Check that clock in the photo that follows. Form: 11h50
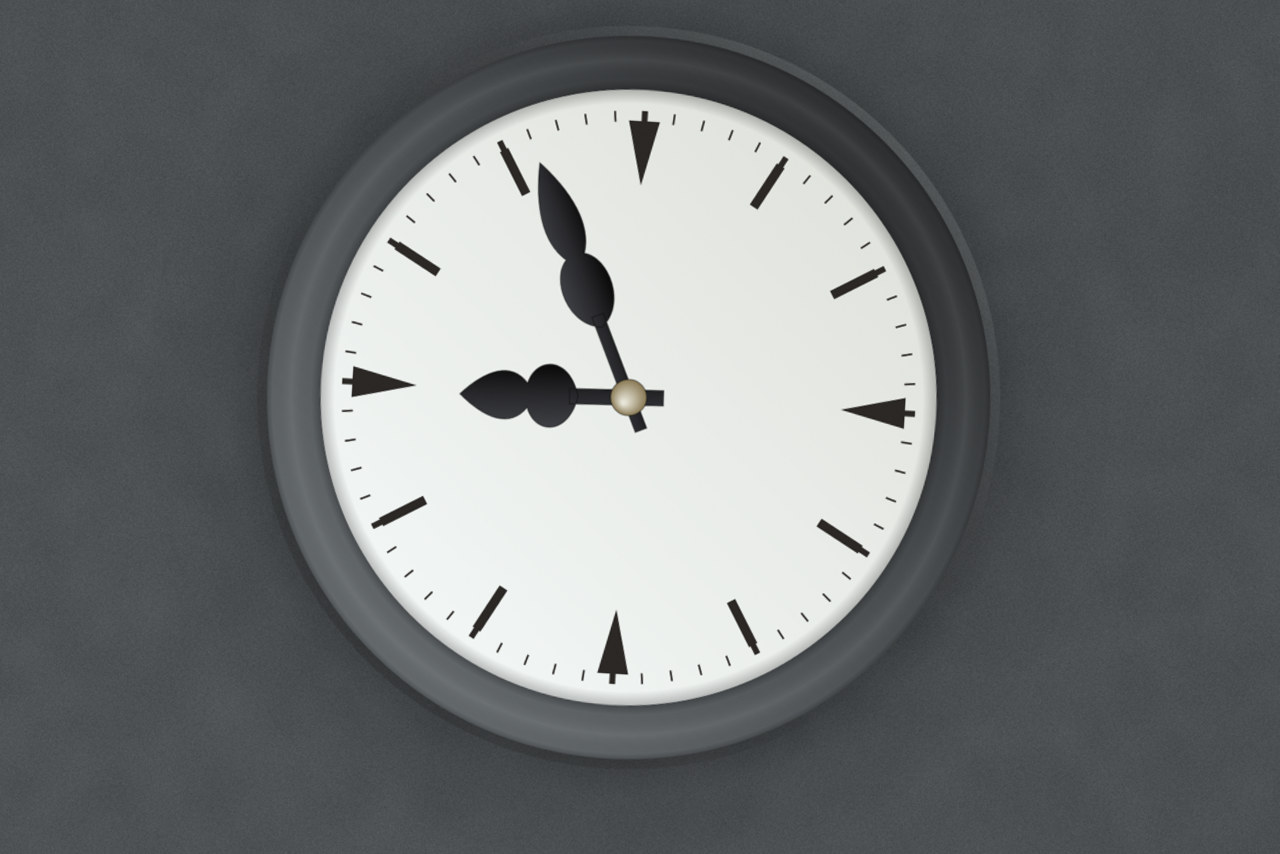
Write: 8h56
